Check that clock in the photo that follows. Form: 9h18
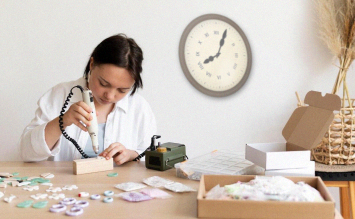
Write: 8h04
